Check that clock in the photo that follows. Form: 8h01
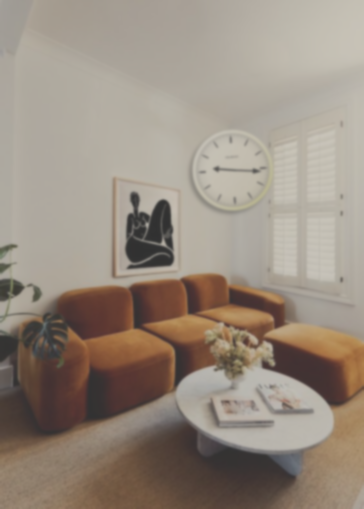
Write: 9h16
